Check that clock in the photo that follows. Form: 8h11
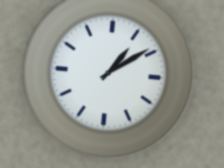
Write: 1h09
